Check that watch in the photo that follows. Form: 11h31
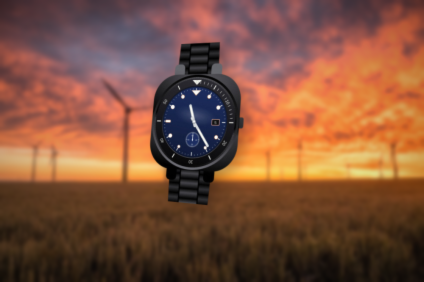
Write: 11h24
